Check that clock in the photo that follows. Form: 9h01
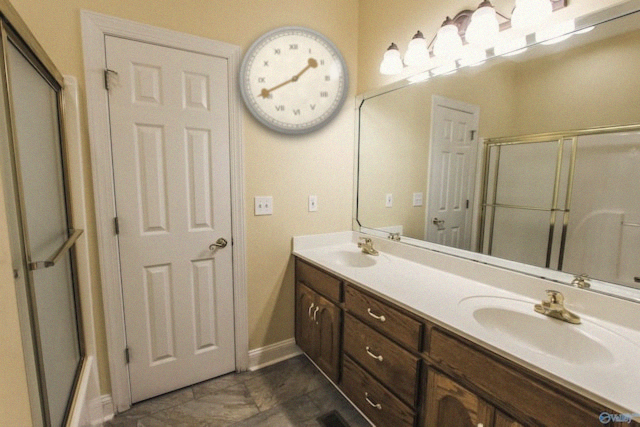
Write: 1h41
